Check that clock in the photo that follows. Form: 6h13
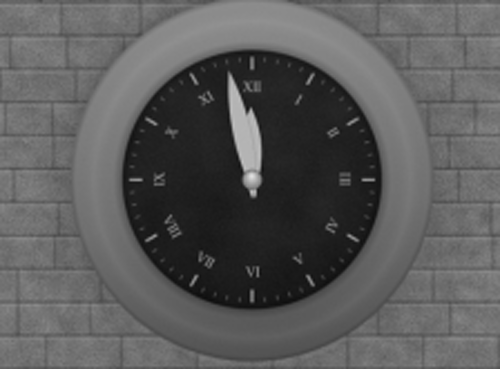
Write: 11h58
